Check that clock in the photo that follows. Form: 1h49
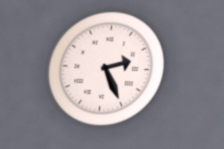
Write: 2h25
